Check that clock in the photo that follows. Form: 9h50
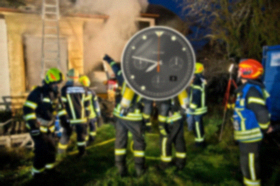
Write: 7h47
